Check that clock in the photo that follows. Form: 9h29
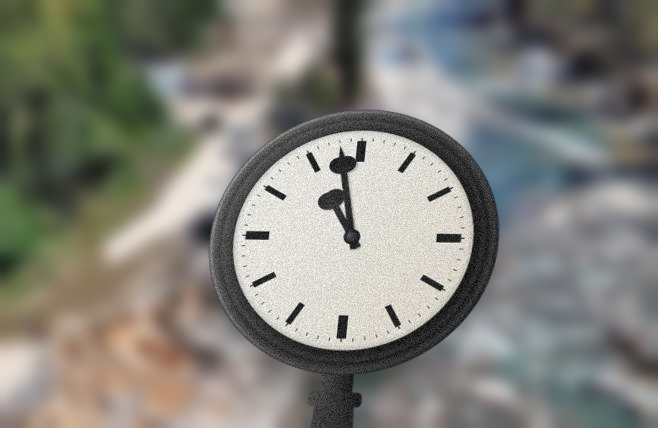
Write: 10h58
